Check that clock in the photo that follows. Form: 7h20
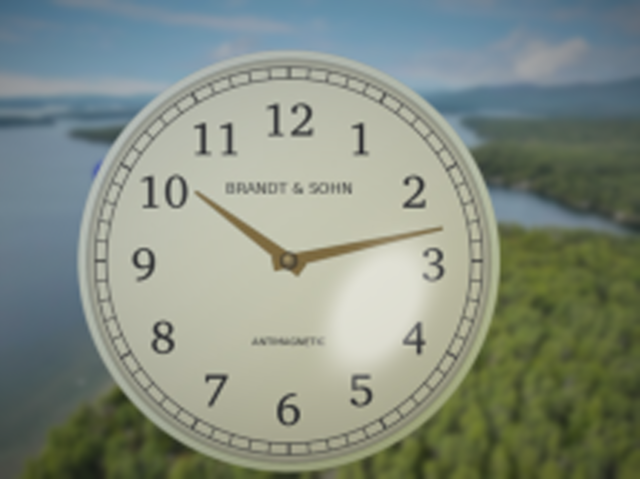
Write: 10h13
